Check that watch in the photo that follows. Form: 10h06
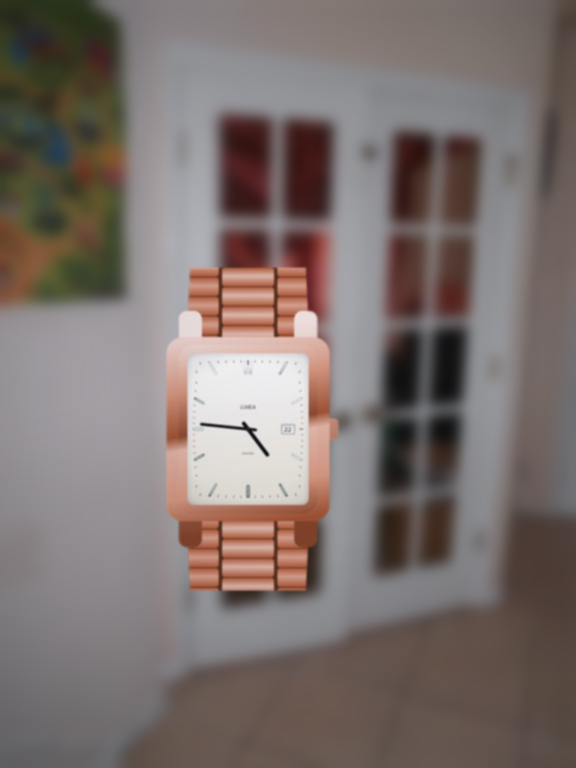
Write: 4h46
